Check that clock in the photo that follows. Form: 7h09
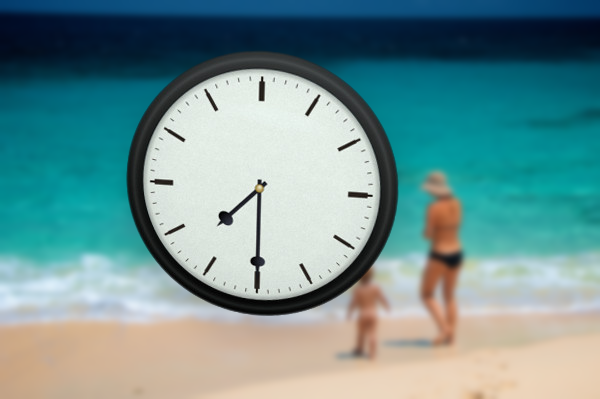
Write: 7h30
